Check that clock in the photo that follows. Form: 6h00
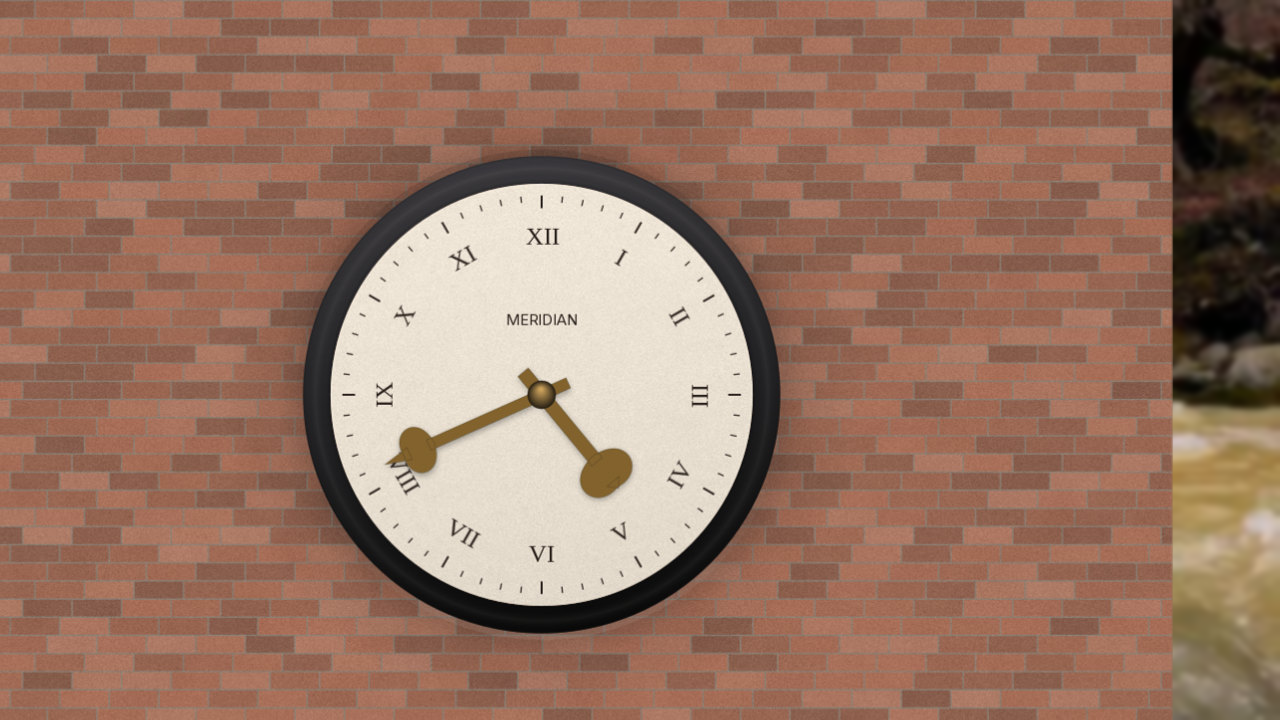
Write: 4h41
